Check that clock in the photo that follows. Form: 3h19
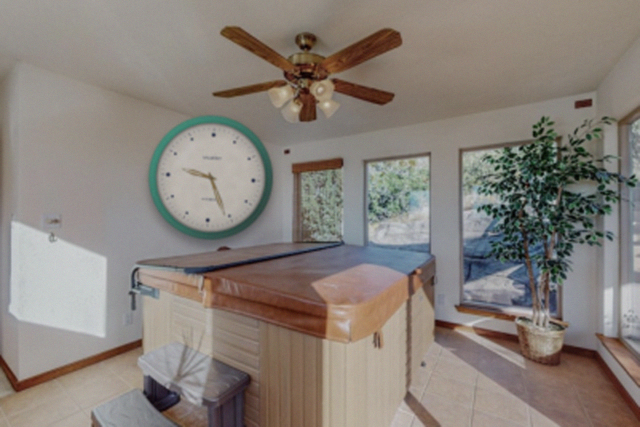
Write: 9h26
